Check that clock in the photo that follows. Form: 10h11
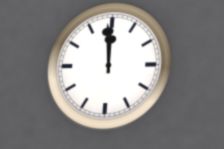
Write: 11h59
